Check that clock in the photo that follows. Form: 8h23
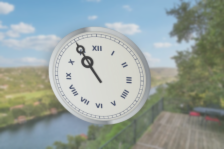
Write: 10h55
